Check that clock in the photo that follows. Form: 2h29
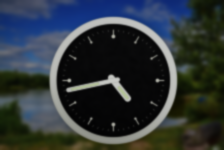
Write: 4h43
